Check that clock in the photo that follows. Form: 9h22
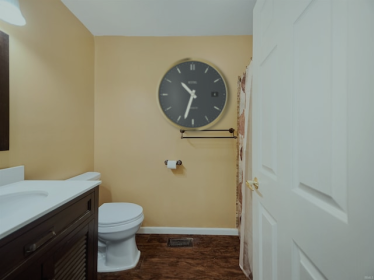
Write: 10h33
